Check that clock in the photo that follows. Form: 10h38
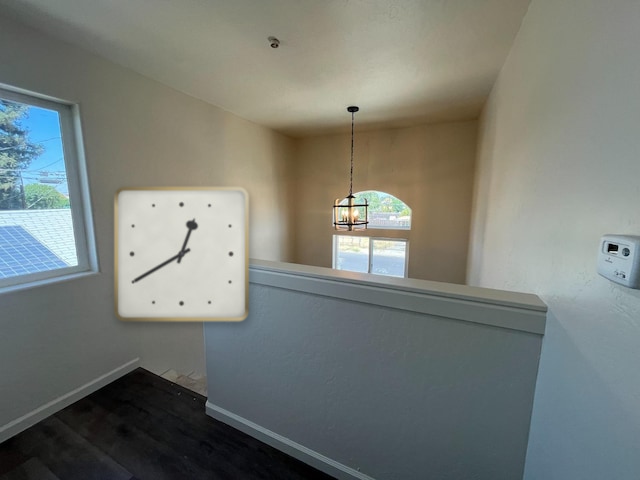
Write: 12h40
